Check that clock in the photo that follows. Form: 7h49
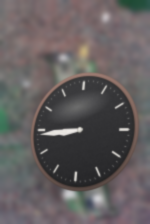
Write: 8h44
